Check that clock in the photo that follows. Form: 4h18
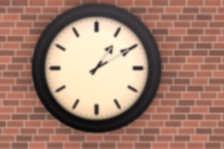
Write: 1h10
